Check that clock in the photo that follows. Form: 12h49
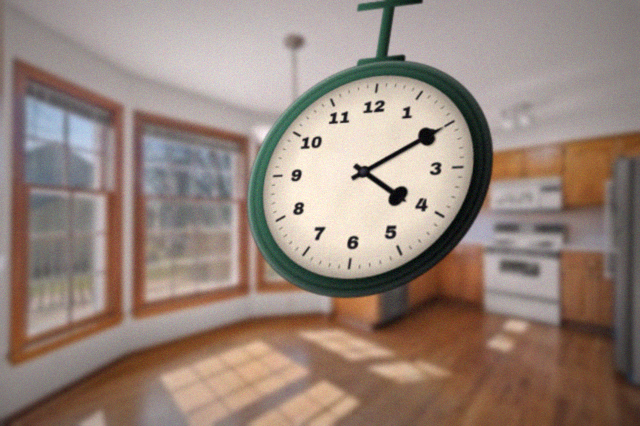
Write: 4h10
